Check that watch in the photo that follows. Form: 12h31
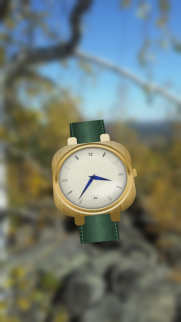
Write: 3h36
